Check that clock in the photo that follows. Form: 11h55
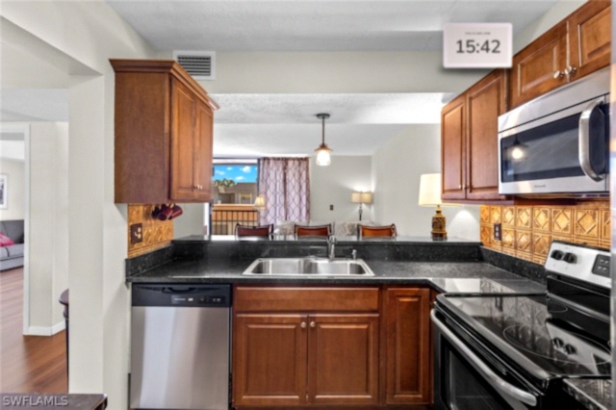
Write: 15h42
